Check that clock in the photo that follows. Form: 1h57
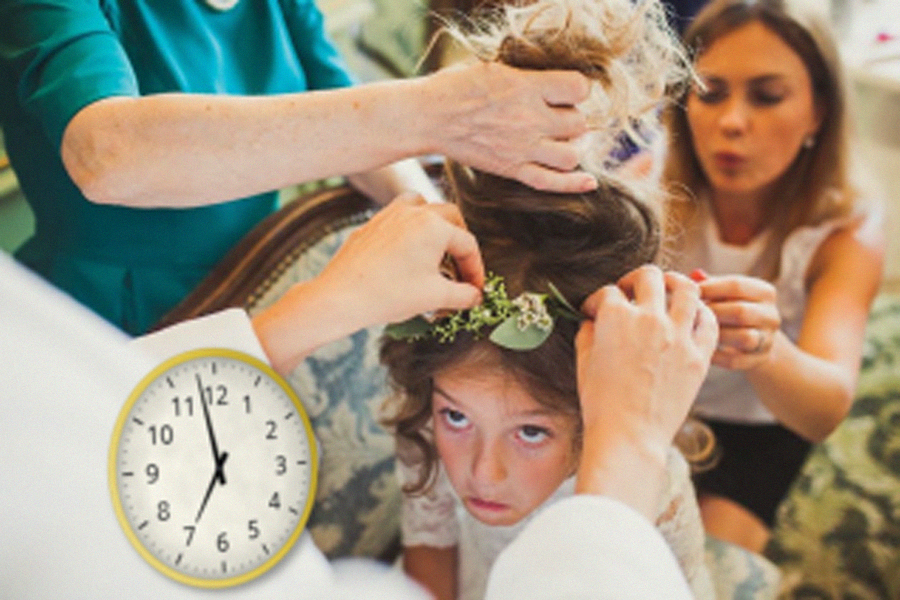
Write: 6h58
